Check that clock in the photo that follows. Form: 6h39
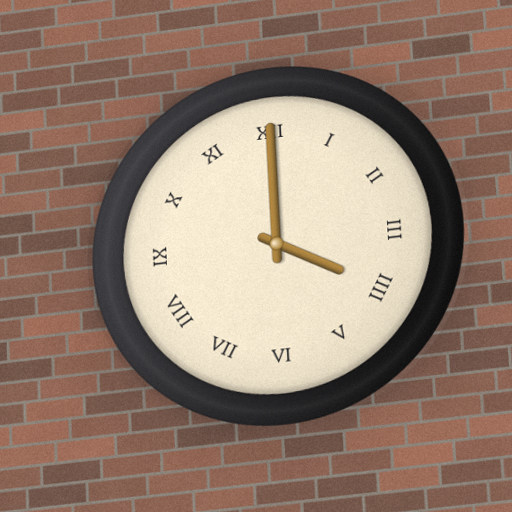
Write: 4h00
